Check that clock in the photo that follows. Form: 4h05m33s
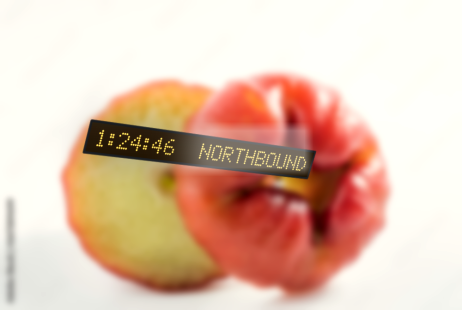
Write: 1h24m46s
